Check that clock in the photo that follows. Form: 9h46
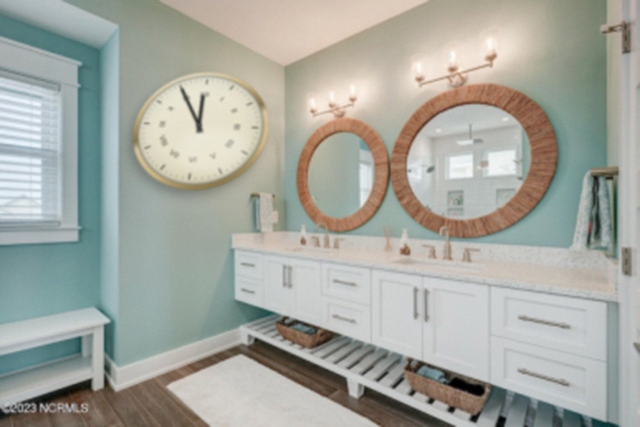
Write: 11h55
